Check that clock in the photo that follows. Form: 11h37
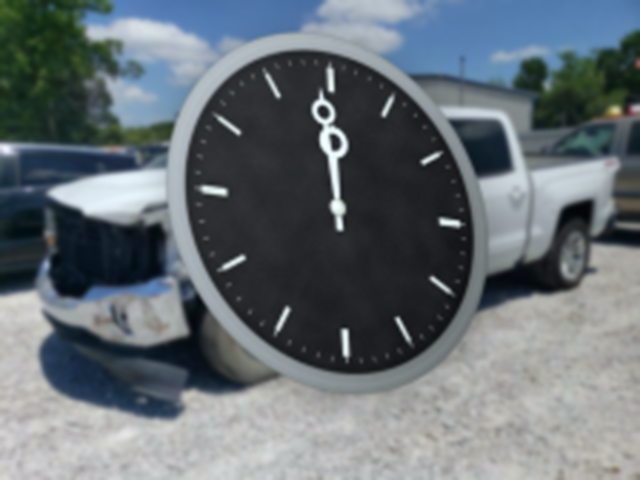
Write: 11h59
